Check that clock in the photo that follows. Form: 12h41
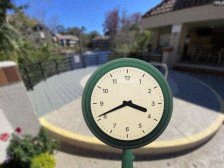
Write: 3h41
